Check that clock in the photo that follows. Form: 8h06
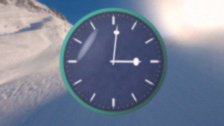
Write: 3h01
